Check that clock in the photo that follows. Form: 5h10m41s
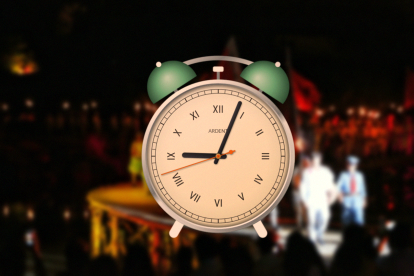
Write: 9h03m42s
